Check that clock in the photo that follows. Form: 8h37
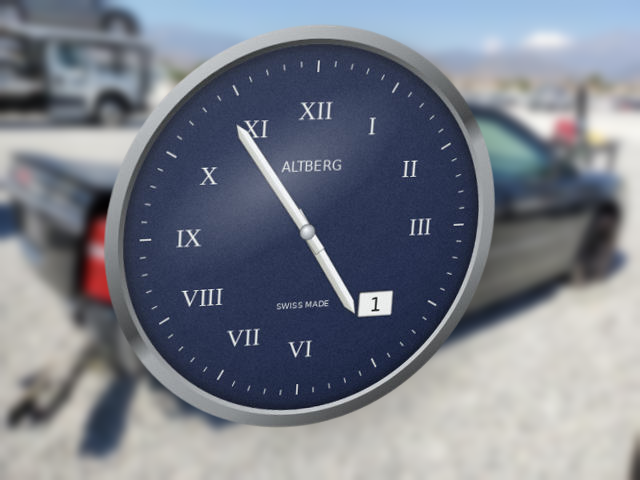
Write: 4h54
